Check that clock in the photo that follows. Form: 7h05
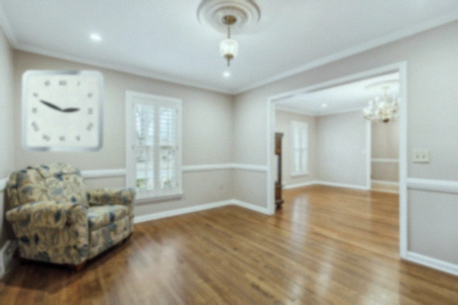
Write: 2h49
